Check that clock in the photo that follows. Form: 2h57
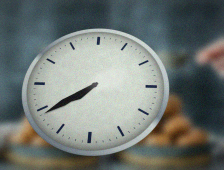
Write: 7h39
